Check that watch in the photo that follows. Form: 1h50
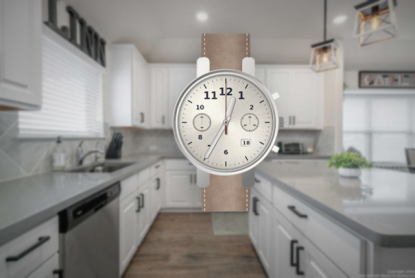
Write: 12h35
